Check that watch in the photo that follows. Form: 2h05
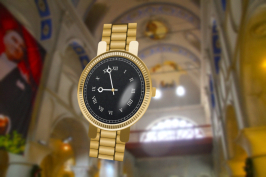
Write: 8h57
